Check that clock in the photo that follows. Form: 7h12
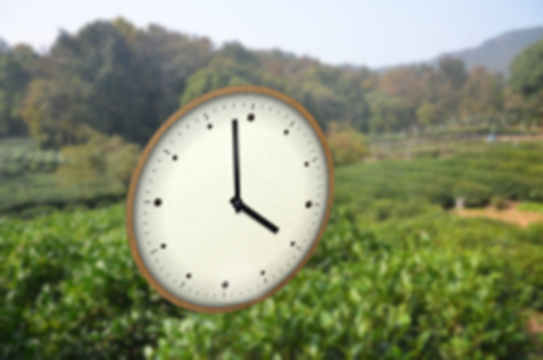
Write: 3h58
